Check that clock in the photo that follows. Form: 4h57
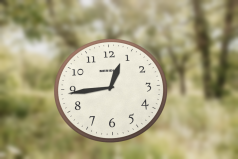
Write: 12h44
